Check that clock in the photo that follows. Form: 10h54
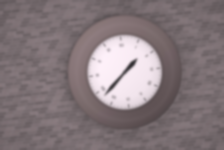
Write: 1h38
